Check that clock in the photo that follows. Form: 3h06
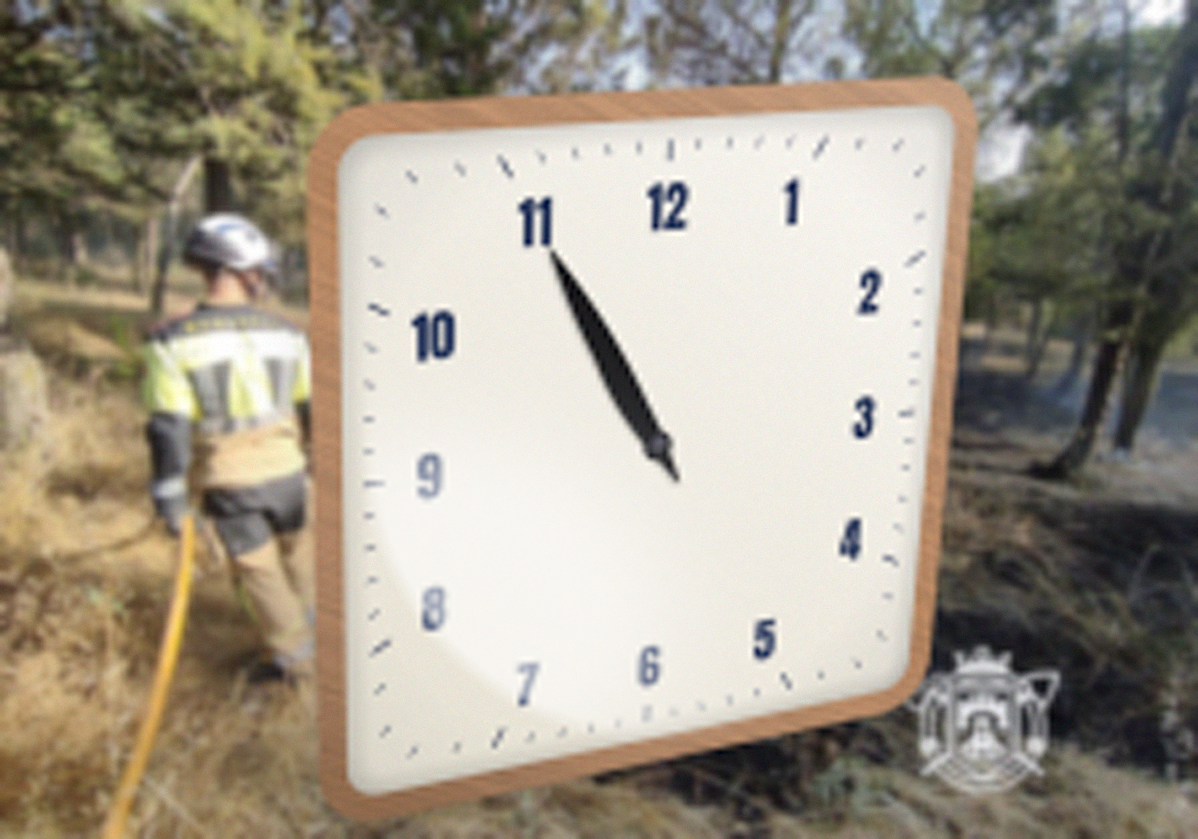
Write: 10h55
